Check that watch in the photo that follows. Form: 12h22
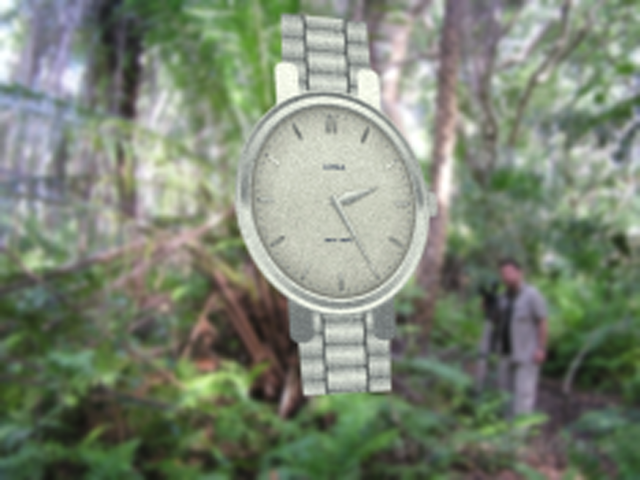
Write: 2h25
